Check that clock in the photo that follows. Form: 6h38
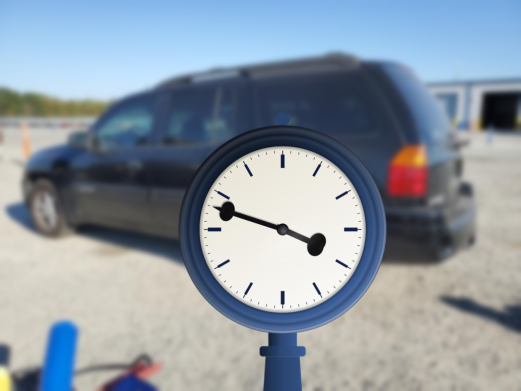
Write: 3h48
